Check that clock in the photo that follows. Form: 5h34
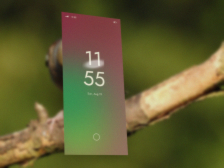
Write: 11h55
